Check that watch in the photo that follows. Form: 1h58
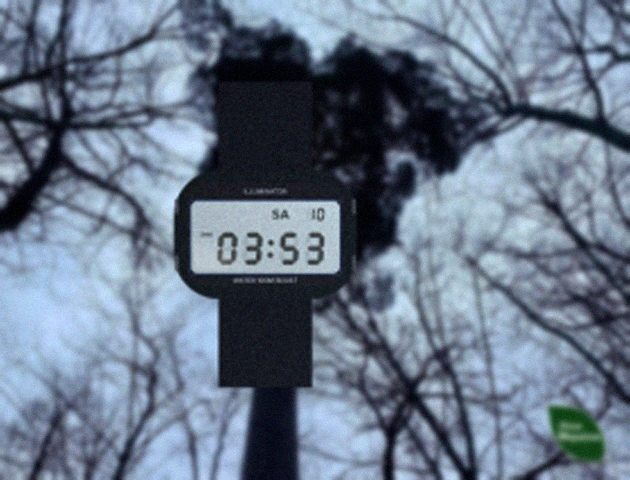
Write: 3h53
